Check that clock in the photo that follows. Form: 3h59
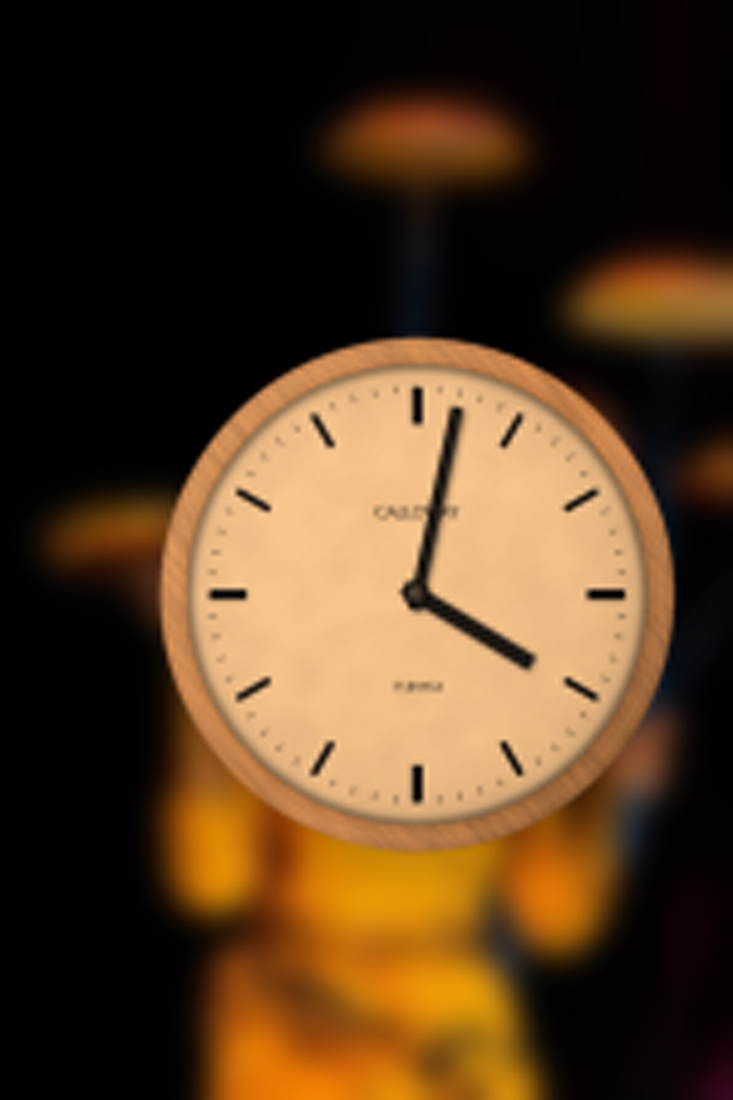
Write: 4h02
